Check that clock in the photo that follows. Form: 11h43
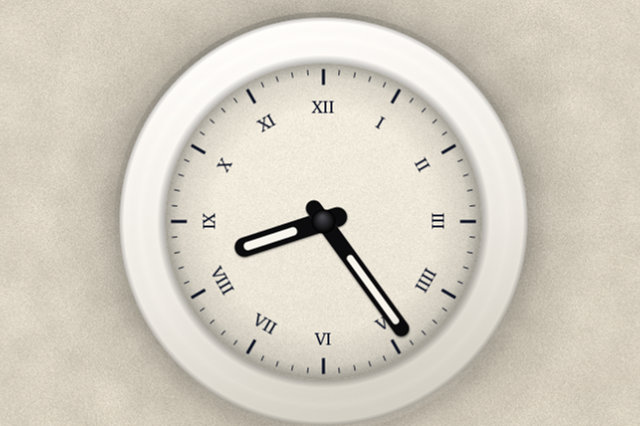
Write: 8h24
